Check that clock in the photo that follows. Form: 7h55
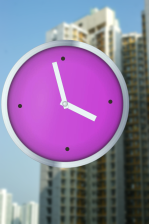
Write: 3h58
